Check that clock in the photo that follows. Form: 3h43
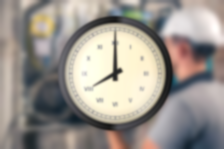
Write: 8h00
